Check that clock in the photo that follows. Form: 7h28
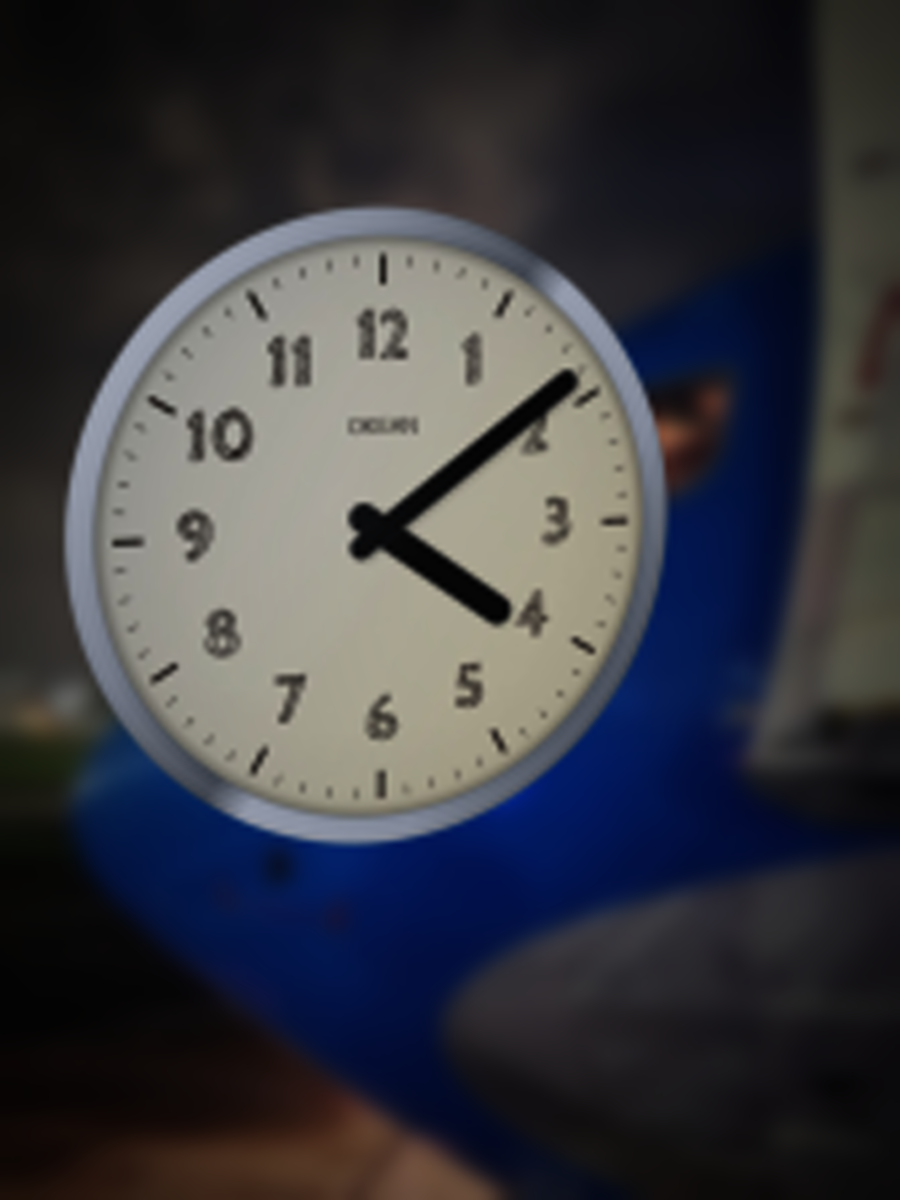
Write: 4h09
